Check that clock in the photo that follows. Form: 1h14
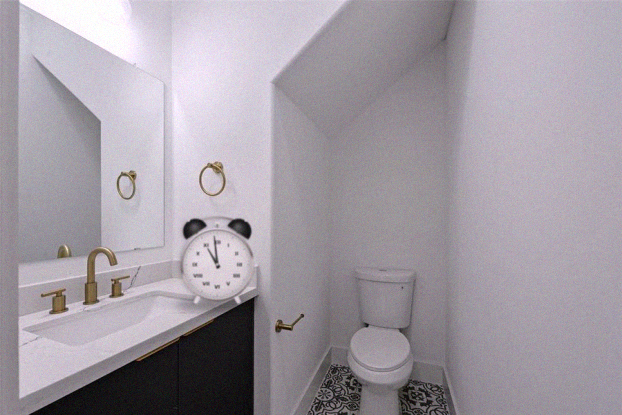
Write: 10h59
